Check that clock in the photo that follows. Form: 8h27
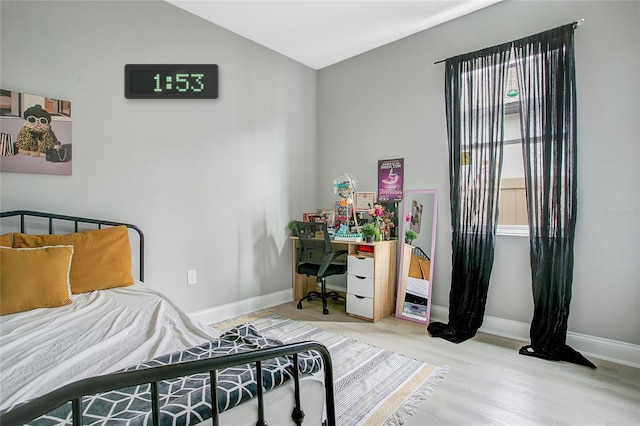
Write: 1h53
